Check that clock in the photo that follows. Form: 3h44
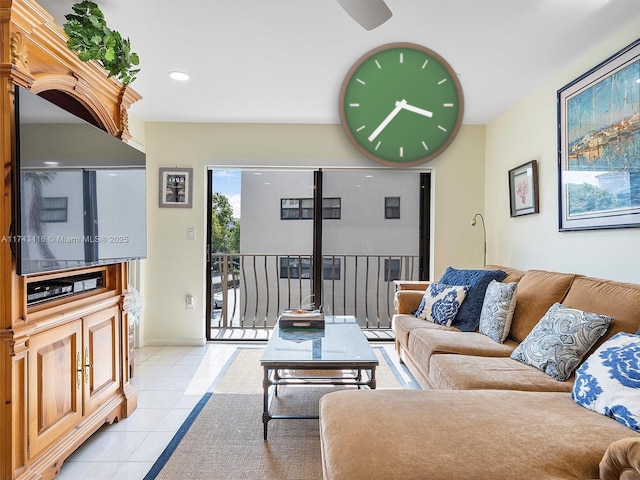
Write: 3h37
